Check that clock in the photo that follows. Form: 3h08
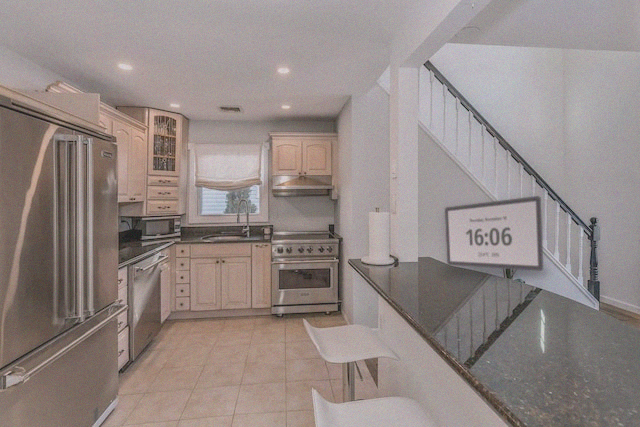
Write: 16h06
